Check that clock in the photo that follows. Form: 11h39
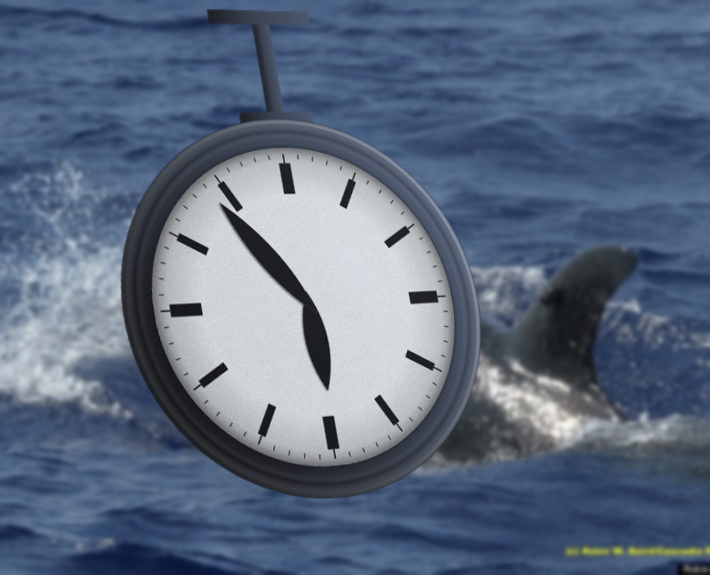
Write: 5h54
